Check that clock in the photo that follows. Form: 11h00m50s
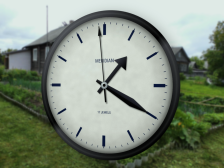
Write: 1h19m59s
